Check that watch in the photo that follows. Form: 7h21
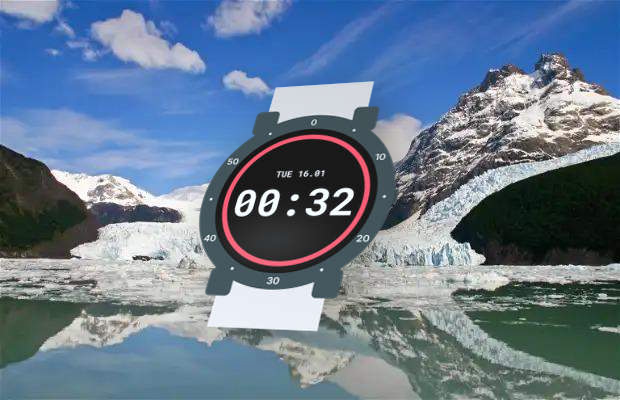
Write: 0h32
